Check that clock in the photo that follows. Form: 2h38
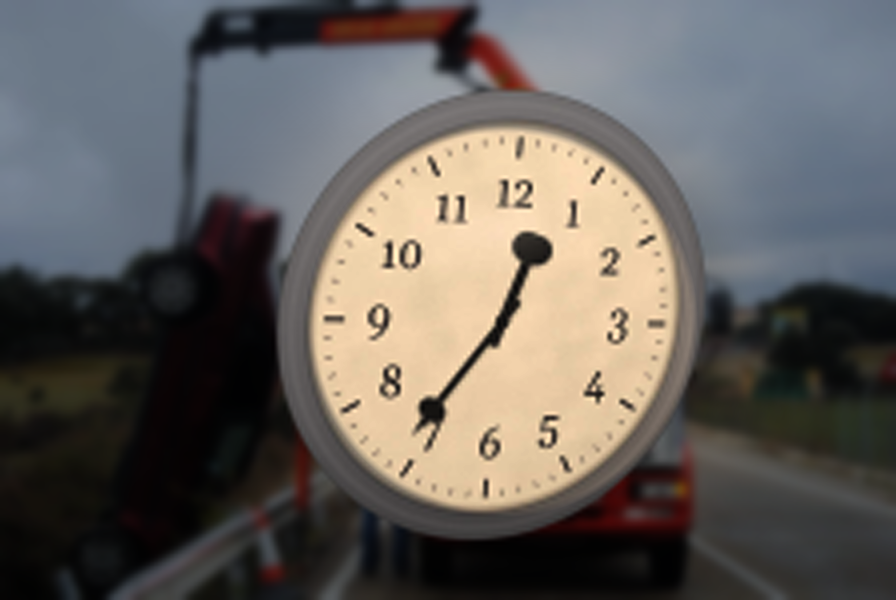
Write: 12h36
